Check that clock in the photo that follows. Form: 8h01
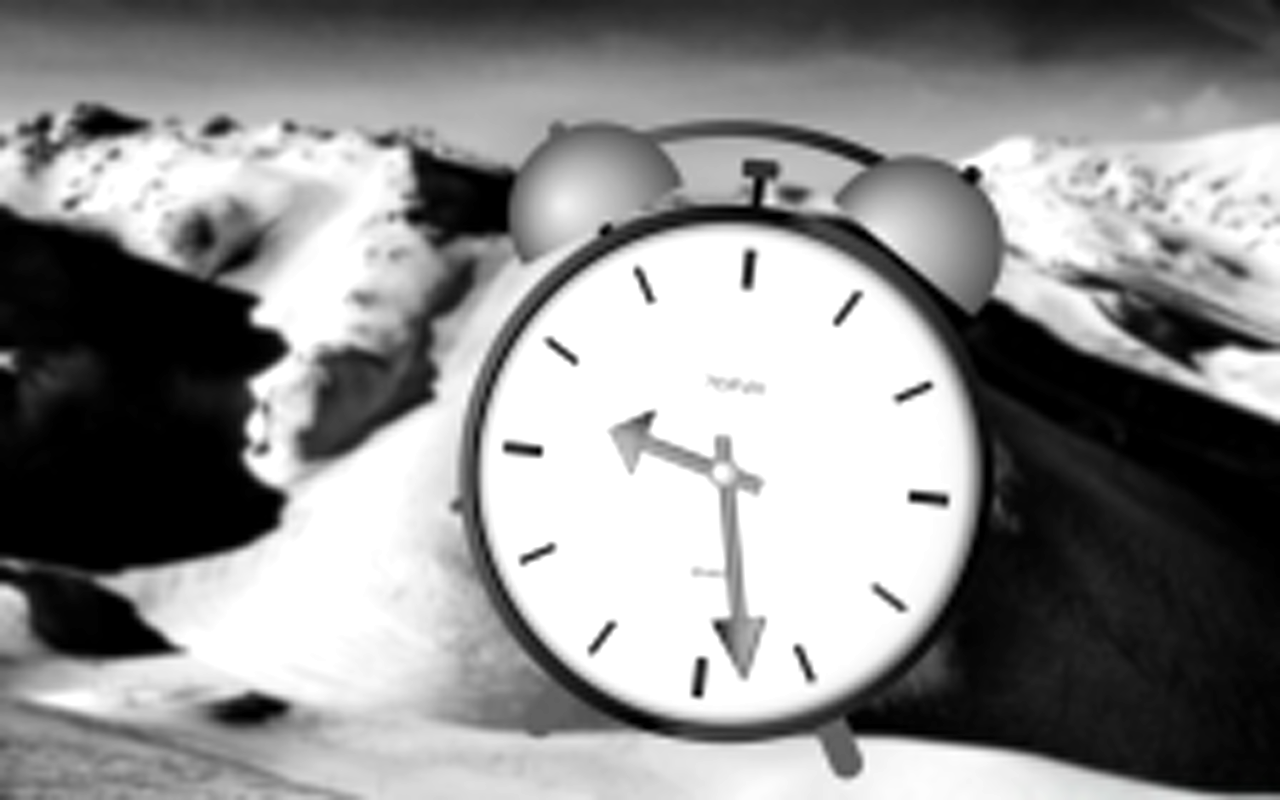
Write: 9h28
